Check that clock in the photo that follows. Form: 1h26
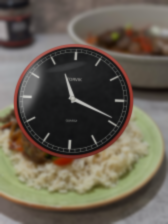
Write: 11h19
